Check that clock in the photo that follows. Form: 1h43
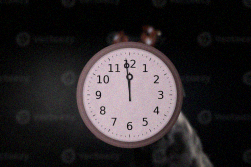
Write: 11h59
